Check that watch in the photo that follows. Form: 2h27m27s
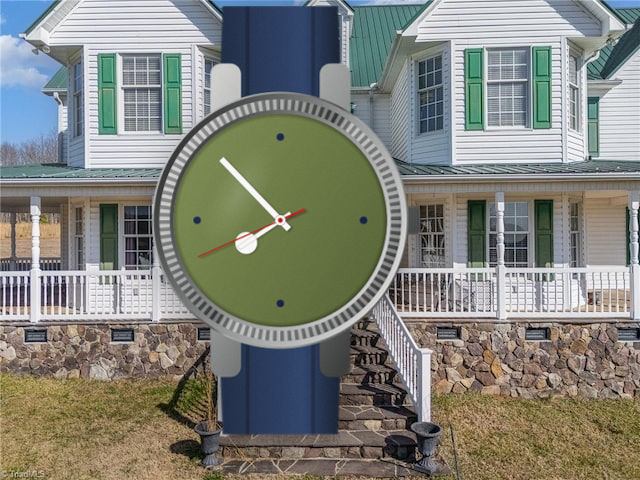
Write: 7h52m41s
